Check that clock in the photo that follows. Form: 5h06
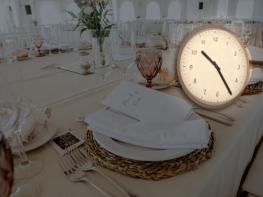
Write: 10h25
